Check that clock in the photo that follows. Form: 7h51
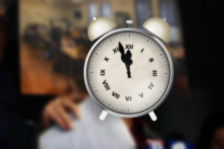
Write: 11h57
